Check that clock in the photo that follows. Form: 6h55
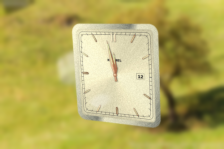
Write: 11h58
